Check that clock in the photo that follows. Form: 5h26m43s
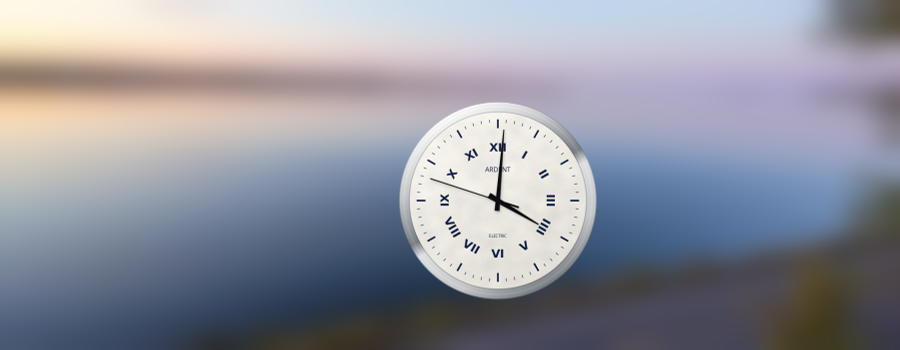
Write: 4h00m48s
